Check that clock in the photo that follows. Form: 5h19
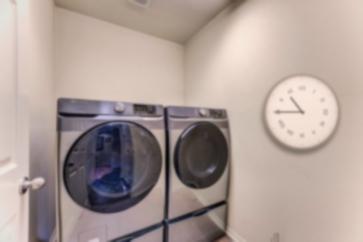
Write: 10h45
